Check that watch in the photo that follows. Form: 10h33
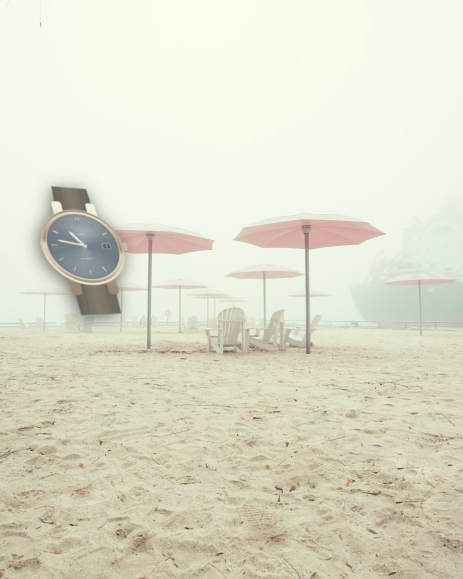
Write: 10h47
